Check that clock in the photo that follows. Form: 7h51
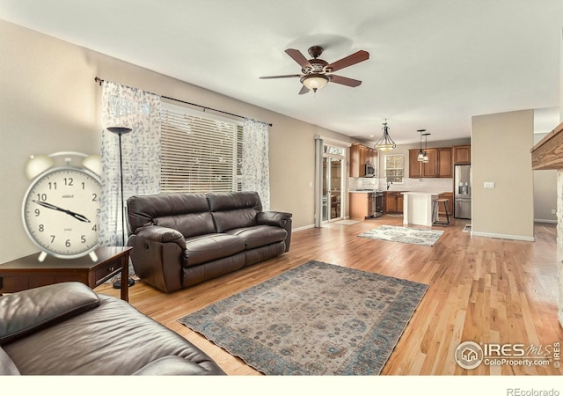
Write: 3h48
